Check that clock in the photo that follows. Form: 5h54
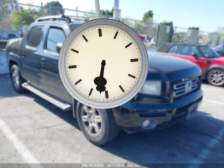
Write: 6h32
